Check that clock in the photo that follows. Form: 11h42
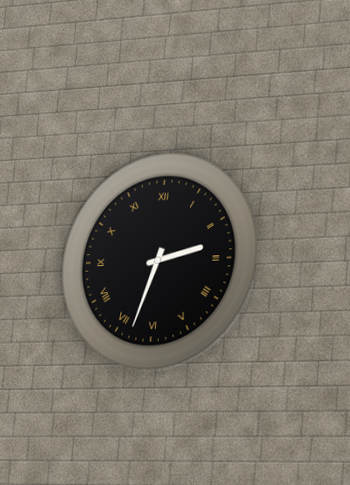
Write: 2h33
